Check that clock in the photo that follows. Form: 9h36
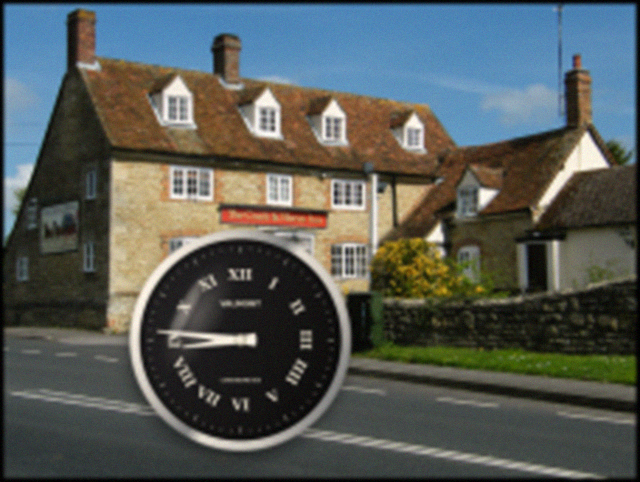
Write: 8h46
